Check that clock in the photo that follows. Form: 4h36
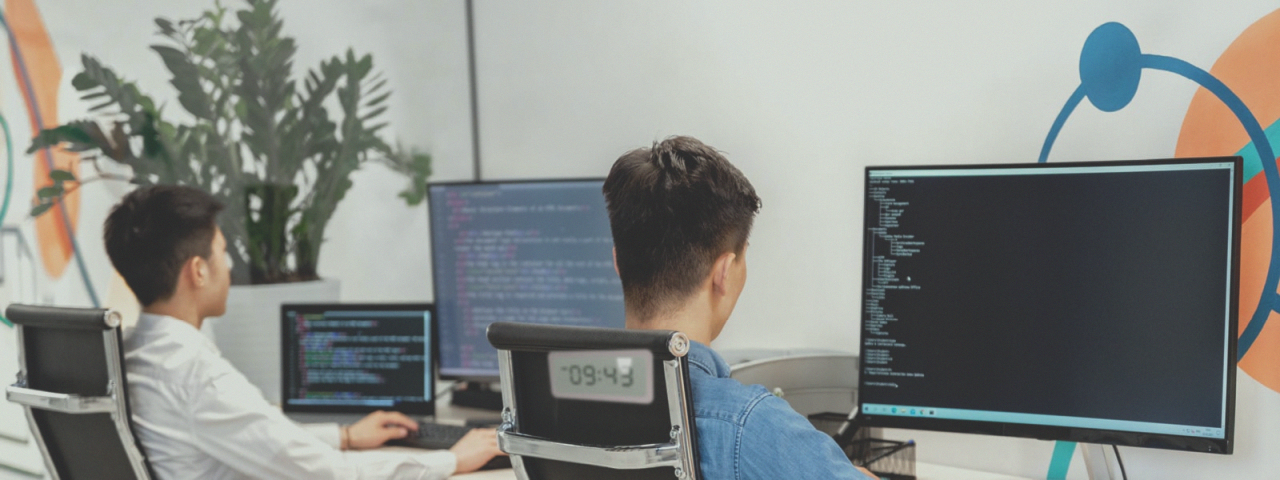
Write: 9h43
